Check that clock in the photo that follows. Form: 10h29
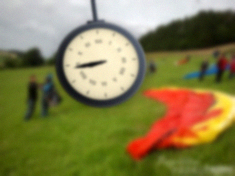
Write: 8h44
